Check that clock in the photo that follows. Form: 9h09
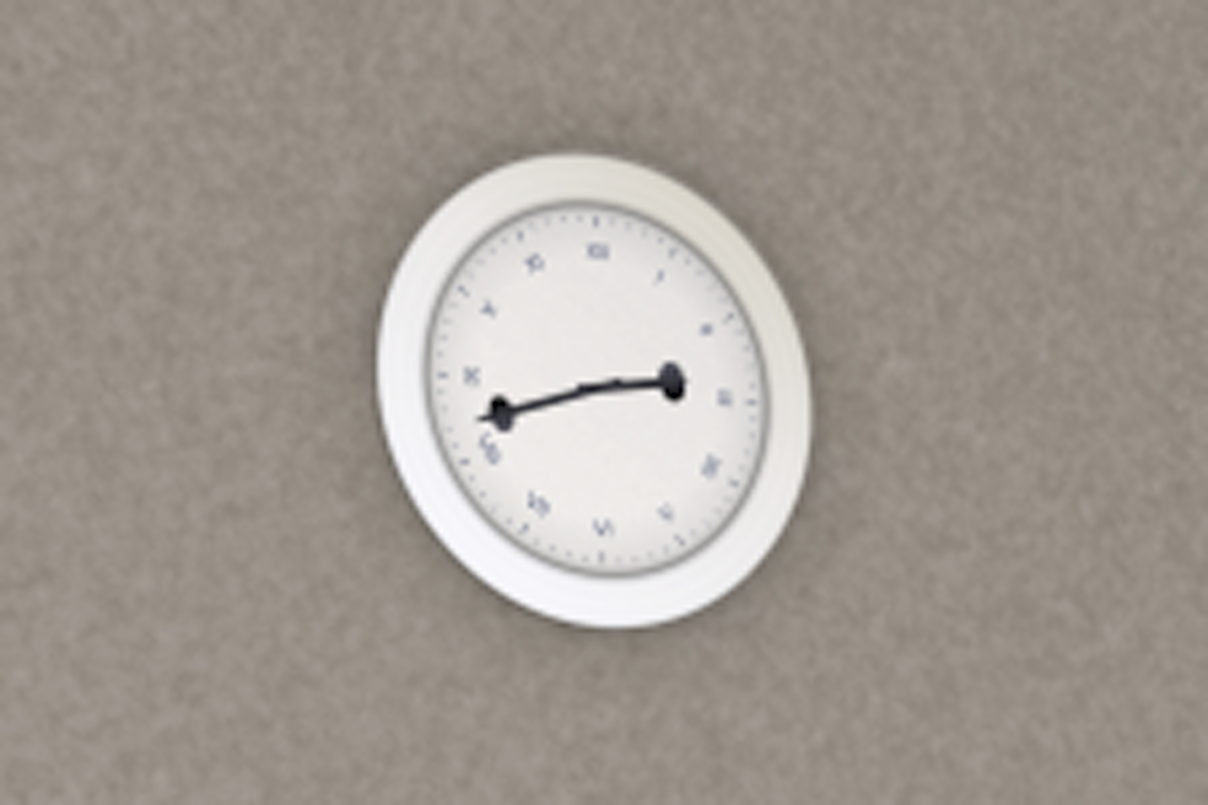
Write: 2h42
